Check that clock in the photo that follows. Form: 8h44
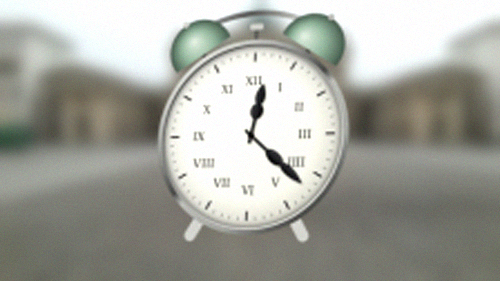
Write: 12h22
